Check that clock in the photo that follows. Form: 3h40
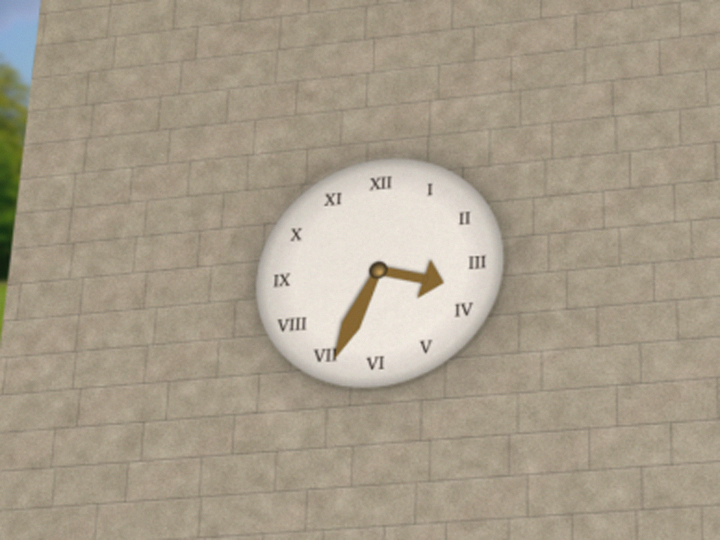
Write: 3h34
